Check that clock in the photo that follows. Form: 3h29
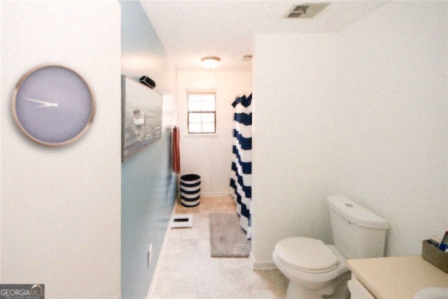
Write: 8h47
